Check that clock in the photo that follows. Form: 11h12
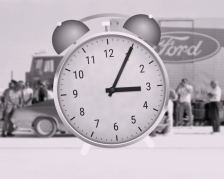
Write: 3h05
